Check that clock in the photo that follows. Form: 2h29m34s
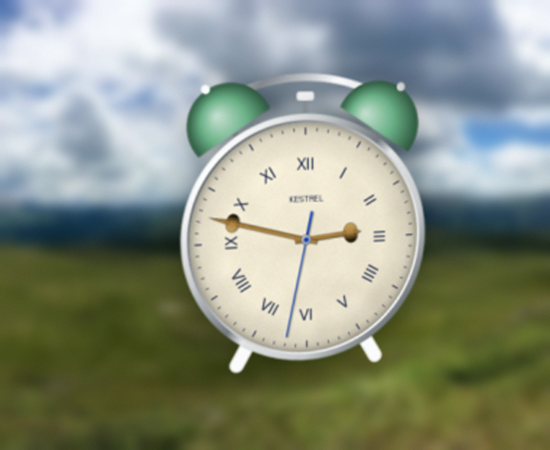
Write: 2h47m32s
